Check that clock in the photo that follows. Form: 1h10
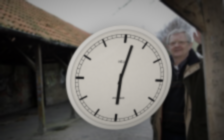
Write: 6h02
